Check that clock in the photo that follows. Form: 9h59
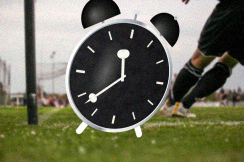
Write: 11h38
